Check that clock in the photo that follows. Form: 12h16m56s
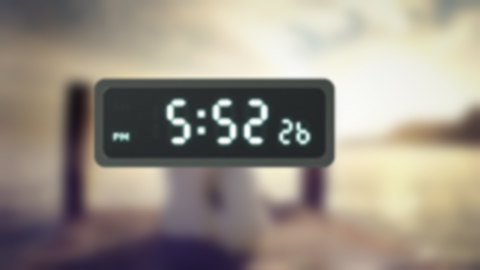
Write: 5h52m26s
